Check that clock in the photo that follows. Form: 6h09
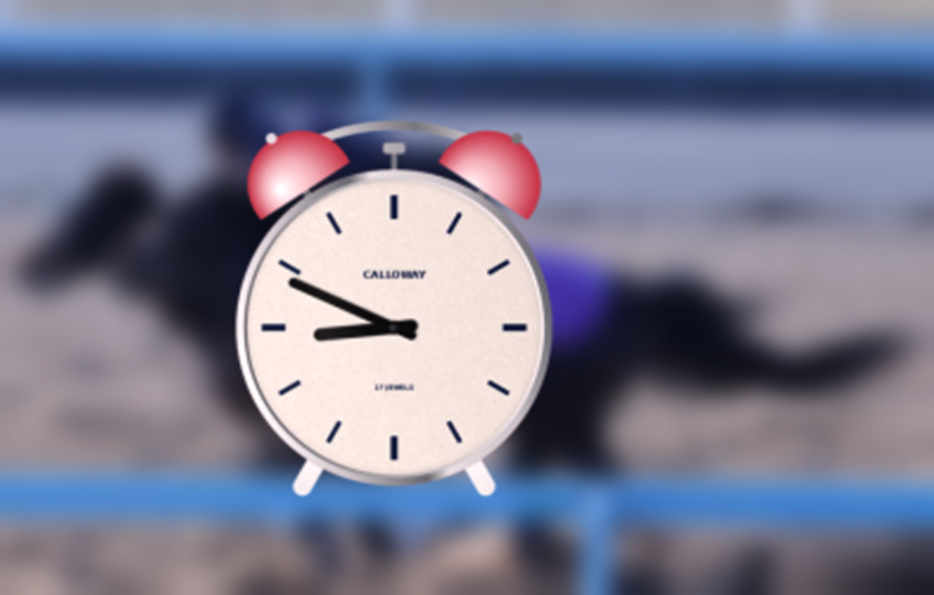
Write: 8h49
